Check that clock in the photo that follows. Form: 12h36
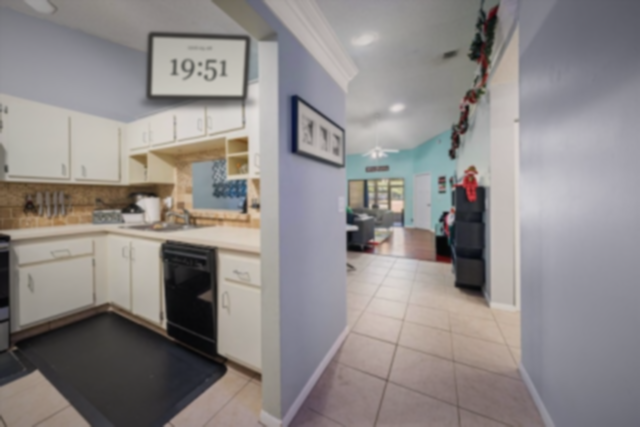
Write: 19h51
